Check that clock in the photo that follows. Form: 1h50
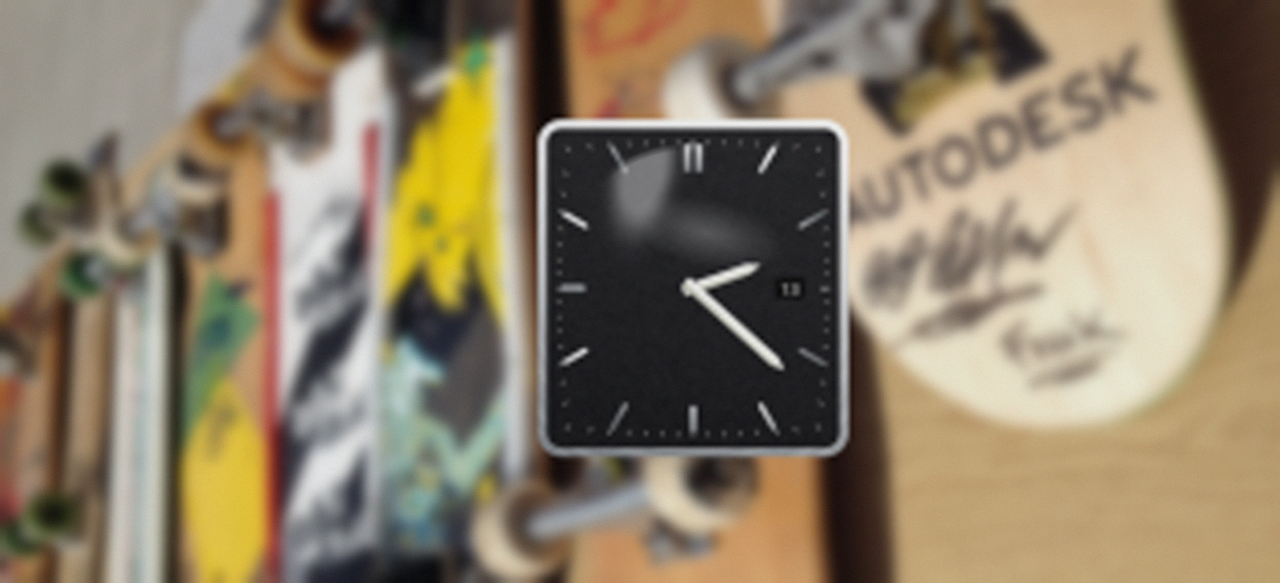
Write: 2h22
